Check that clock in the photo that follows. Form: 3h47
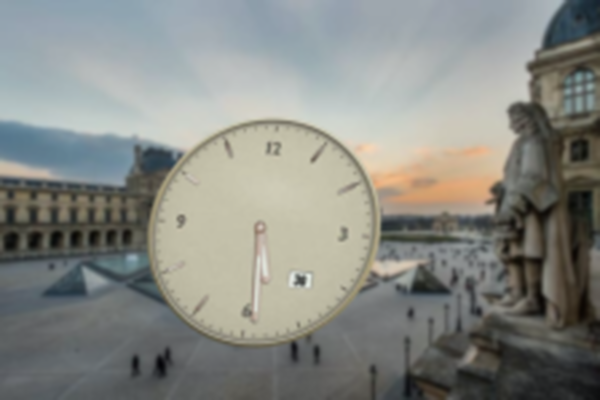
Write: 5h29
